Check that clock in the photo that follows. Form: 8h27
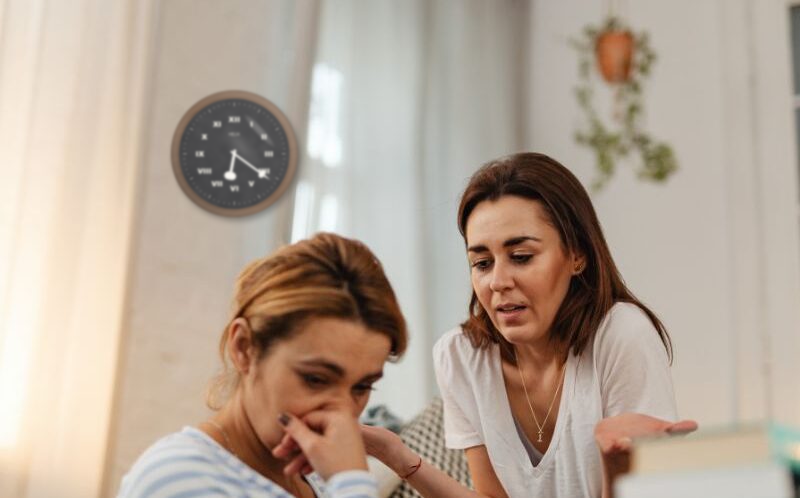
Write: 6h21
